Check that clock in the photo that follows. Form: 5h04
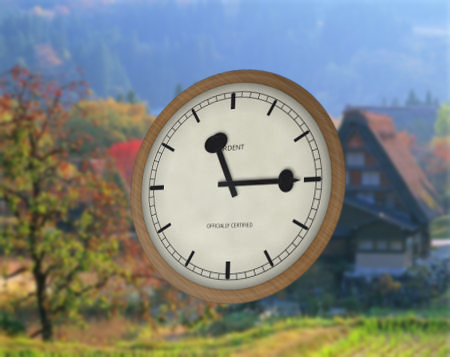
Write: 11h15
